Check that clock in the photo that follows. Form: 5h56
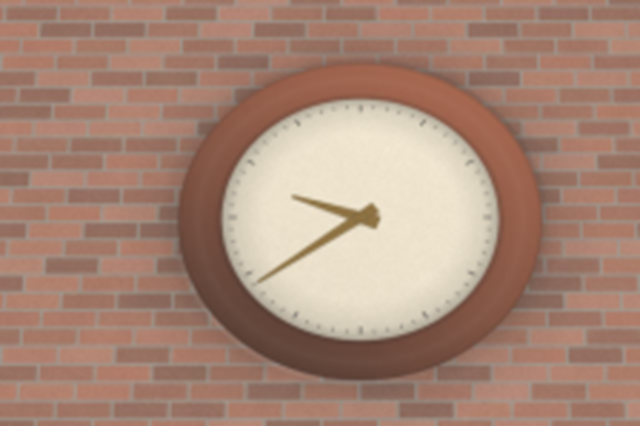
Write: 9h39
